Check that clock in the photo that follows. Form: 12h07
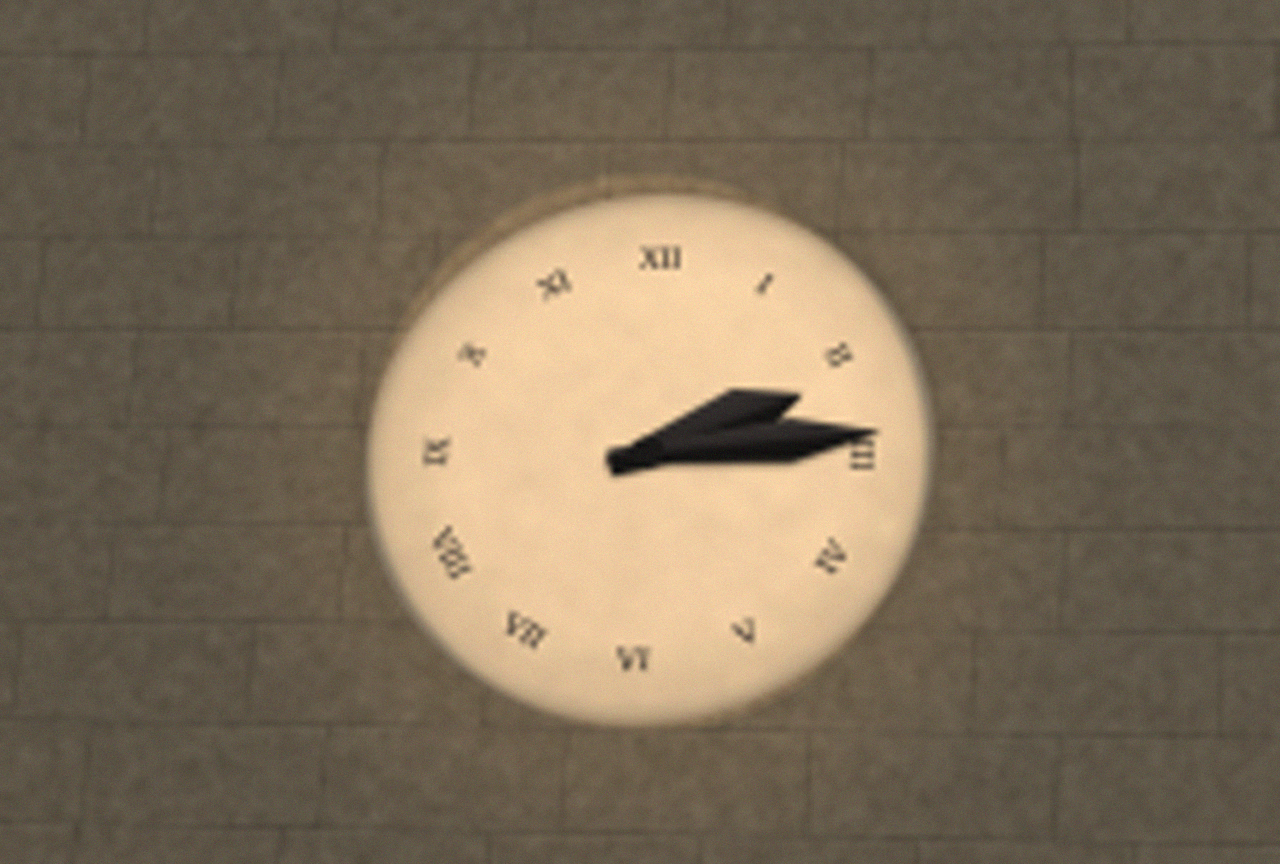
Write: 2h14
